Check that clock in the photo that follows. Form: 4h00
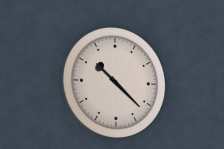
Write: 10h22
